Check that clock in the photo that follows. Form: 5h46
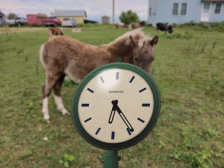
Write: 6h24
